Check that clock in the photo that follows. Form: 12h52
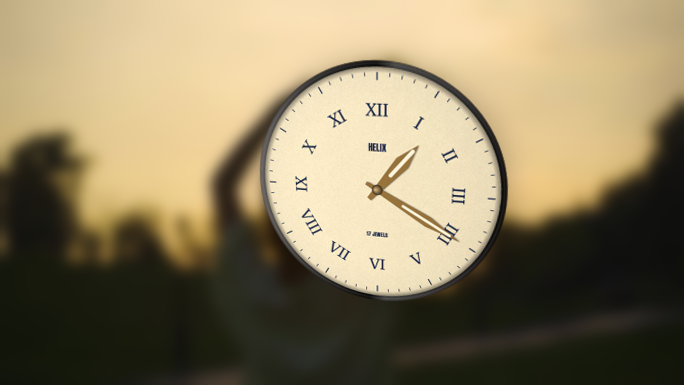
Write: 1h20
